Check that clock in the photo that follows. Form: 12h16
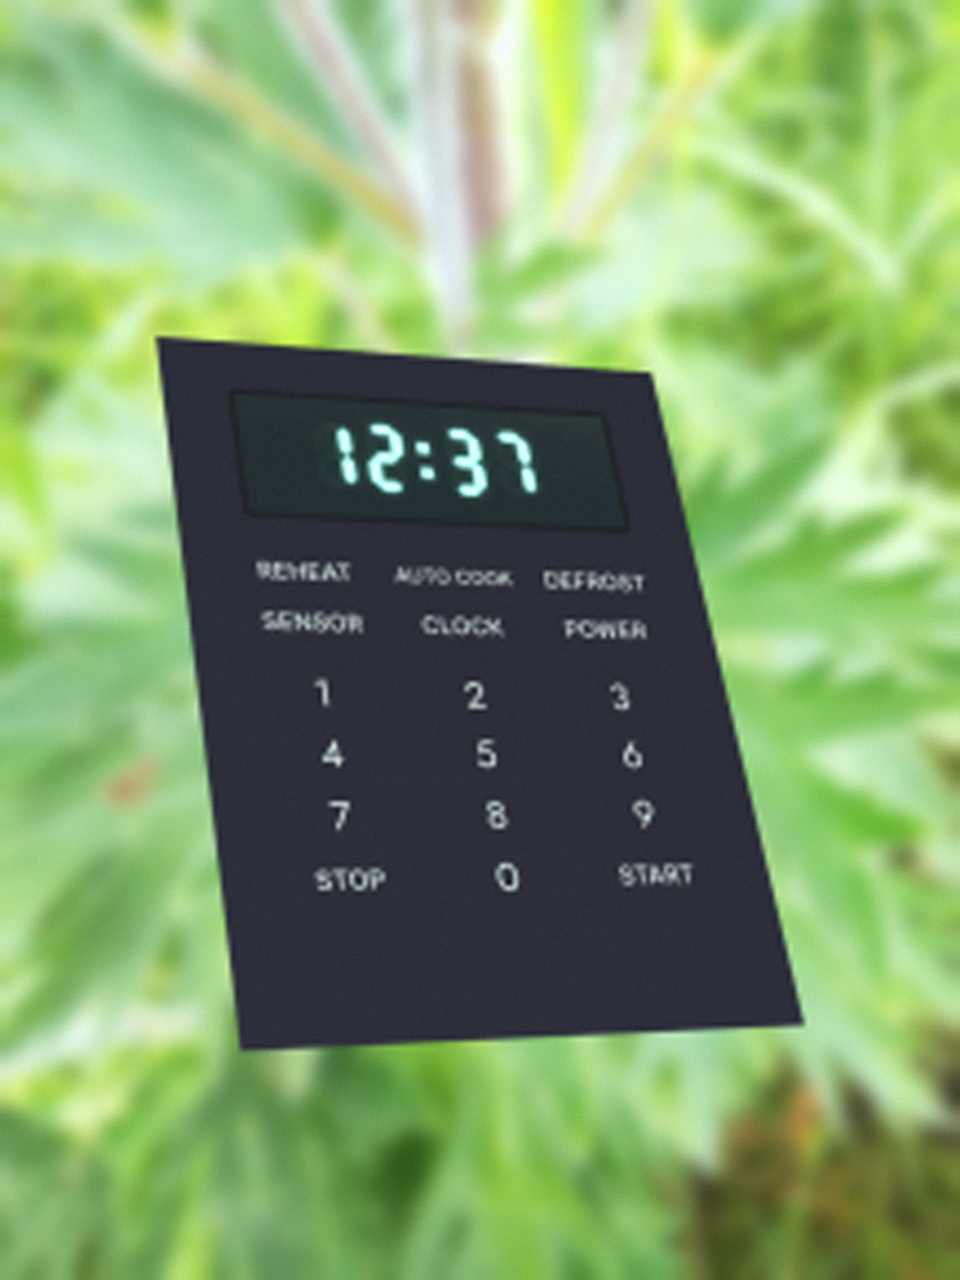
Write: 12h37
